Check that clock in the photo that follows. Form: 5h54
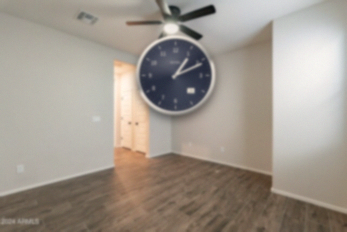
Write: 1h11
